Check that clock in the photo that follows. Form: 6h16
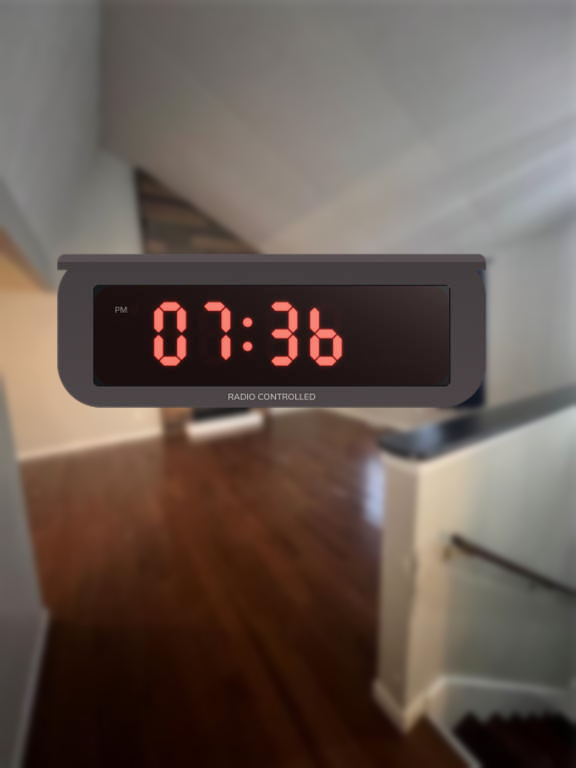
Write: 7h36
